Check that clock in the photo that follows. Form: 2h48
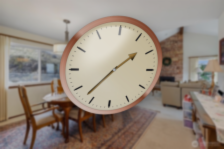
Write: 1h37
